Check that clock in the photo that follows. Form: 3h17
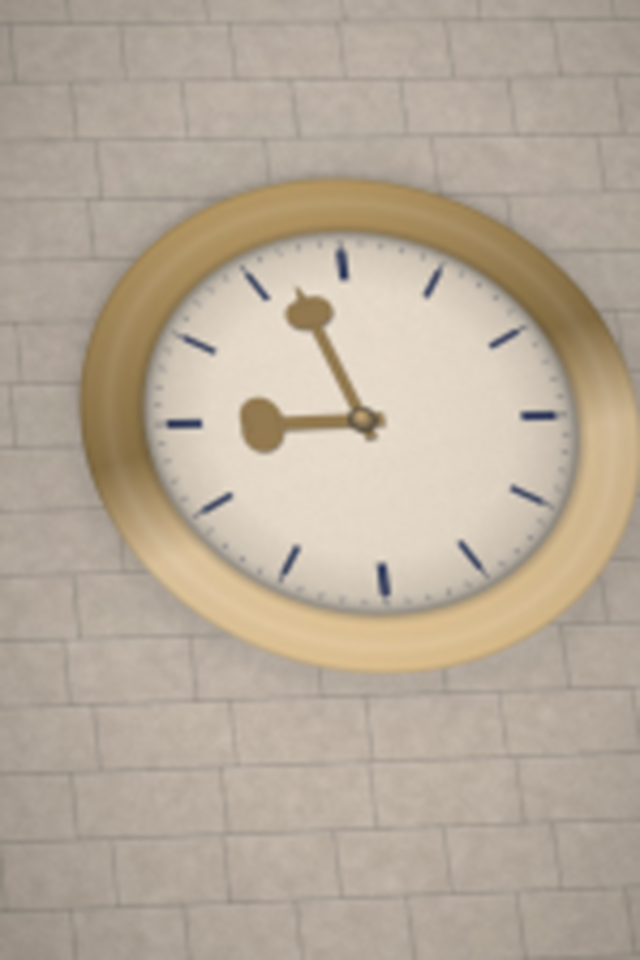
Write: 8h57
